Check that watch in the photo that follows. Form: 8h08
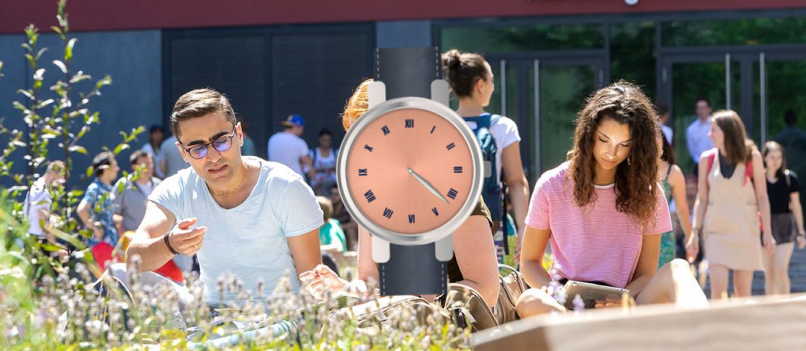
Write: 4h22
